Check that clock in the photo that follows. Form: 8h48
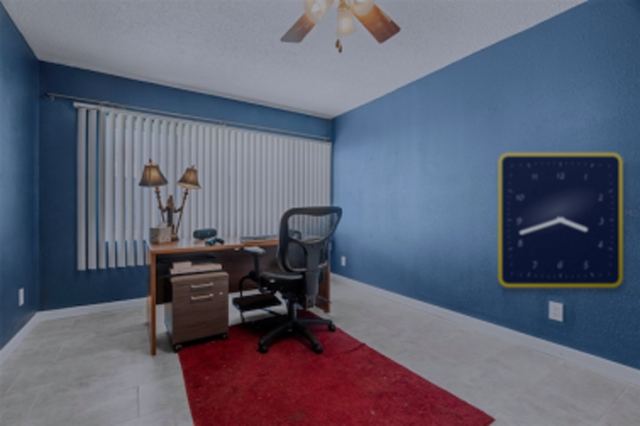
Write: 3h42
